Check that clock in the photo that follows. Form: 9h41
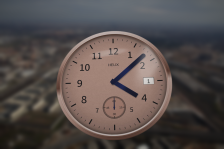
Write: 4h08
